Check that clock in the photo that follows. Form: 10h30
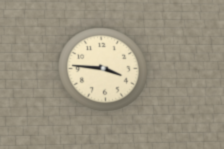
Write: 3h46
